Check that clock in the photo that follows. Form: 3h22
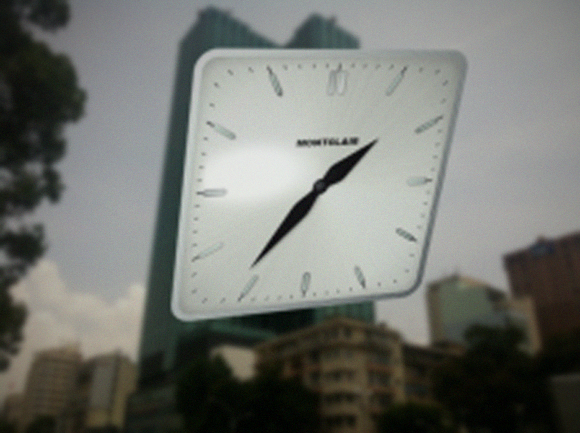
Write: 1h36
